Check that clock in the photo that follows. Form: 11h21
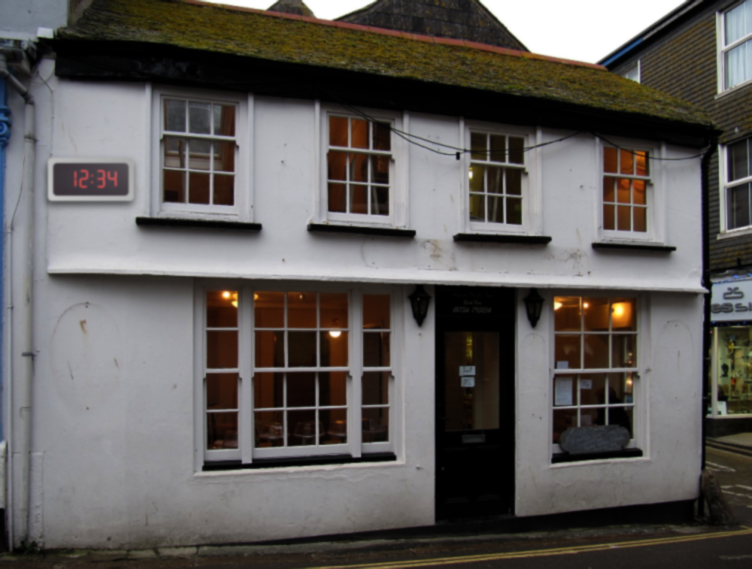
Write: 12h34
